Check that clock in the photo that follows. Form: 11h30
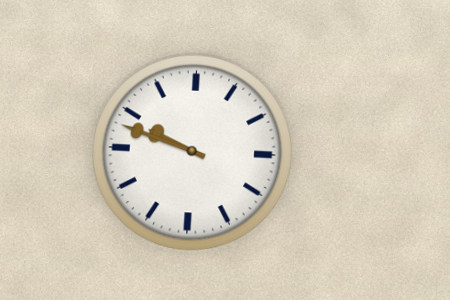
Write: 9h48
